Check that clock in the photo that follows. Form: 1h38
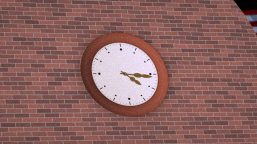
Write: 4h16
